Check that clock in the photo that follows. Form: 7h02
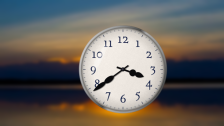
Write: 3h39
